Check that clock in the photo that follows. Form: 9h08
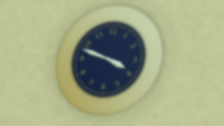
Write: 3h48
